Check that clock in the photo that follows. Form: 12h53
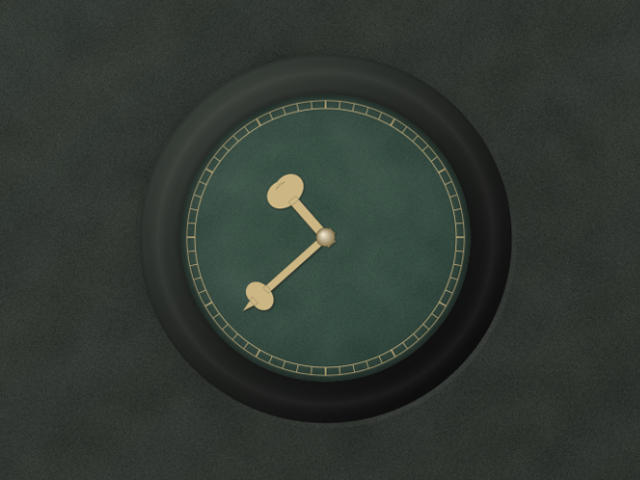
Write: 10h38
